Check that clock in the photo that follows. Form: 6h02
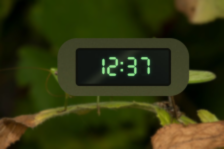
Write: 12h37
